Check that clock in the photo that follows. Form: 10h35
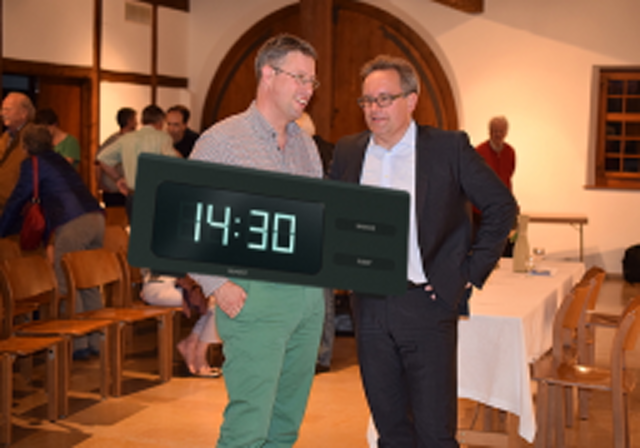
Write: 14h30
